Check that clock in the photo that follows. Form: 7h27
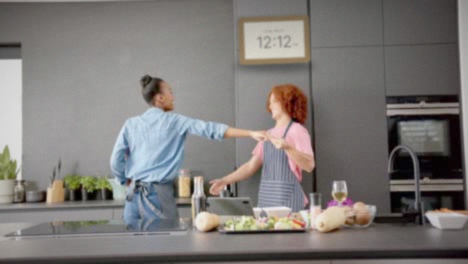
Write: 12h12
